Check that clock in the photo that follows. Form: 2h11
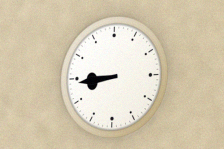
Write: 8h44
